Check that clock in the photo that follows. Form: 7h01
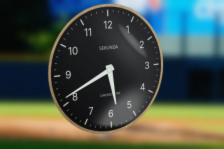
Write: 5h41
